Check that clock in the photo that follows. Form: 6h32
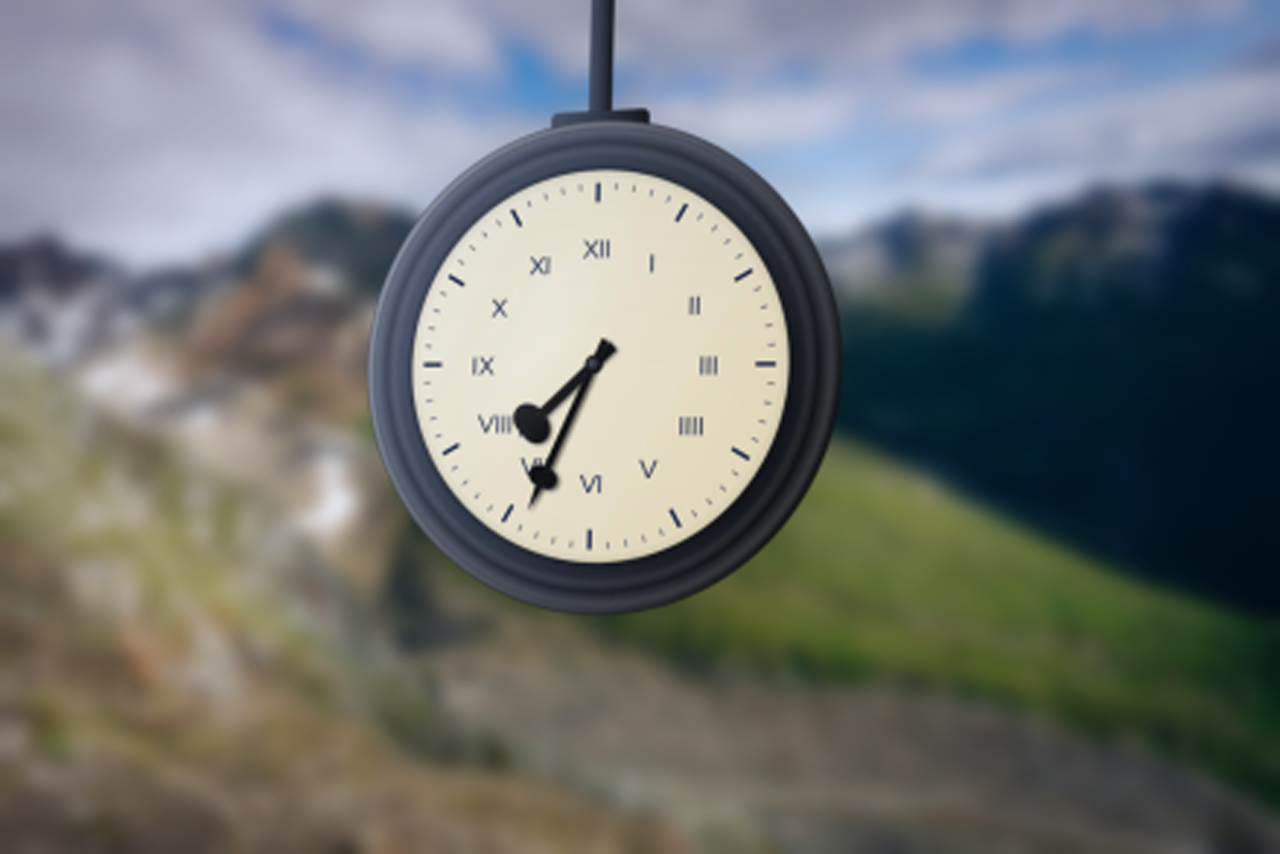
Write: 7h34
